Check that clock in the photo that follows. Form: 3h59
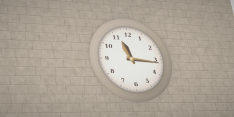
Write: 11h16
